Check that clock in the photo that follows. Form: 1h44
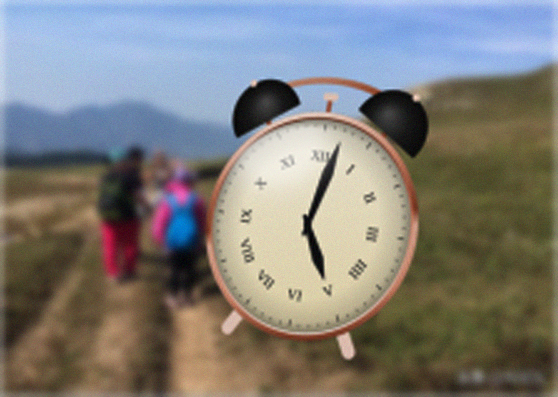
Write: 5h02
